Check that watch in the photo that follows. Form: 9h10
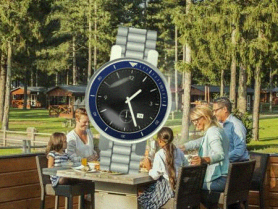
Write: 1h26
